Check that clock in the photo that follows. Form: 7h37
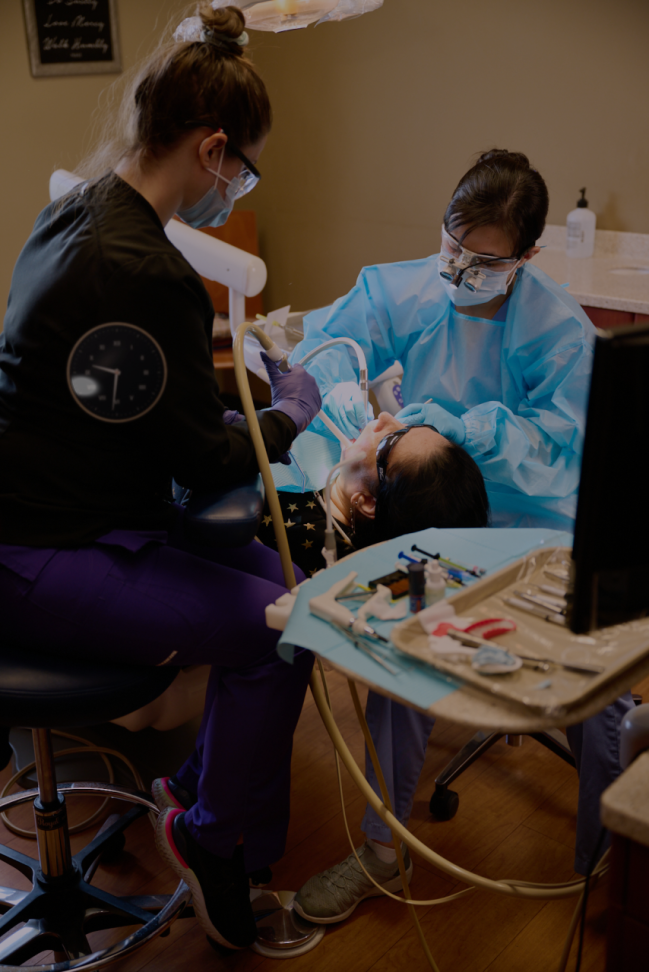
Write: 9h31
